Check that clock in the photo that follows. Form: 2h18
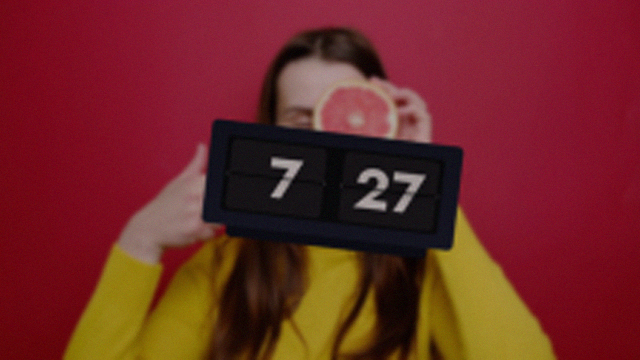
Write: 7h27
